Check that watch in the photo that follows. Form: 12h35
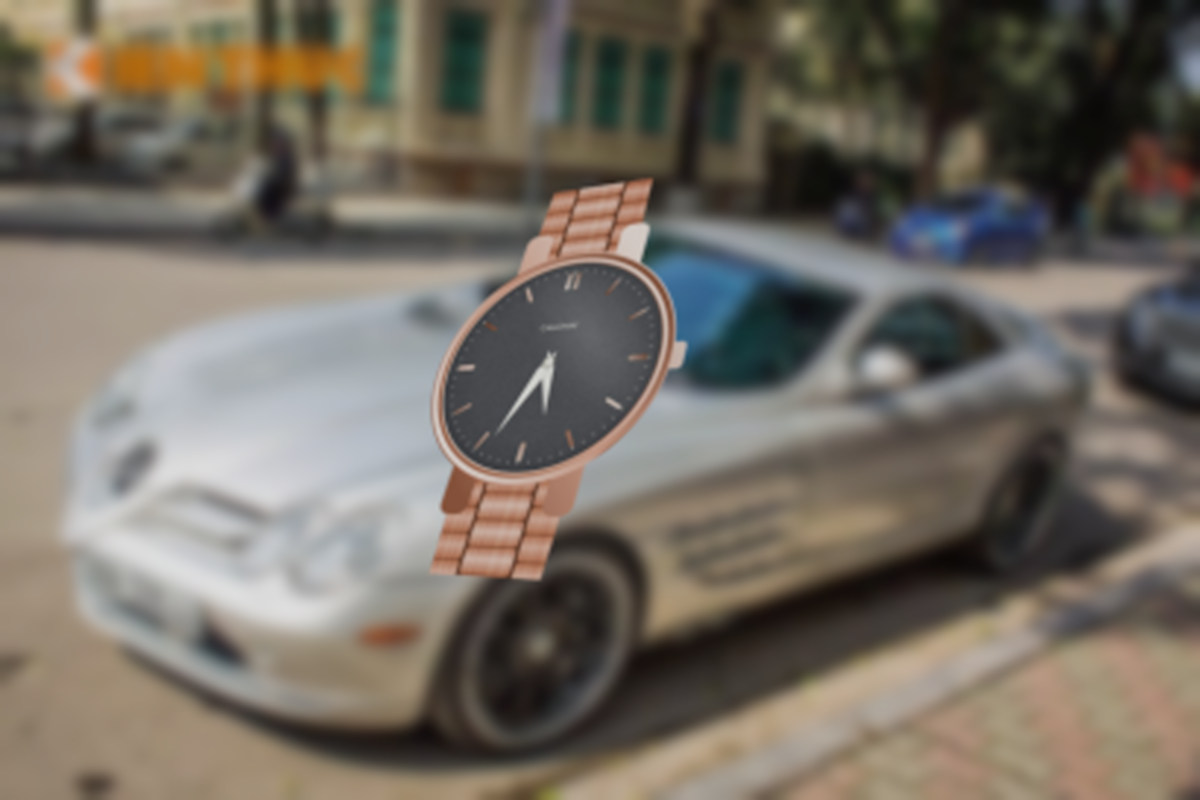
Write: 5h34
